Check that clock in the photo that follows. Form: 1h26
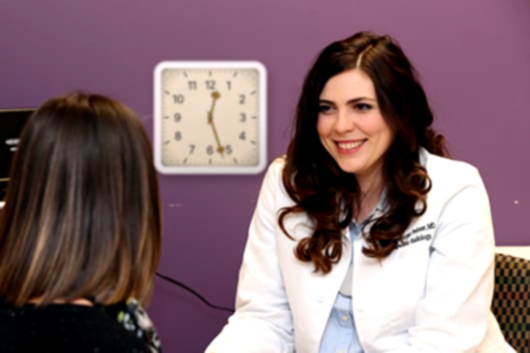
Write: 12h27
